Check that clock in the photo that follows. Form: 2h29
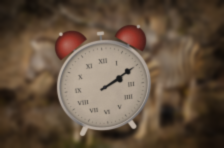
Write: 2h10
